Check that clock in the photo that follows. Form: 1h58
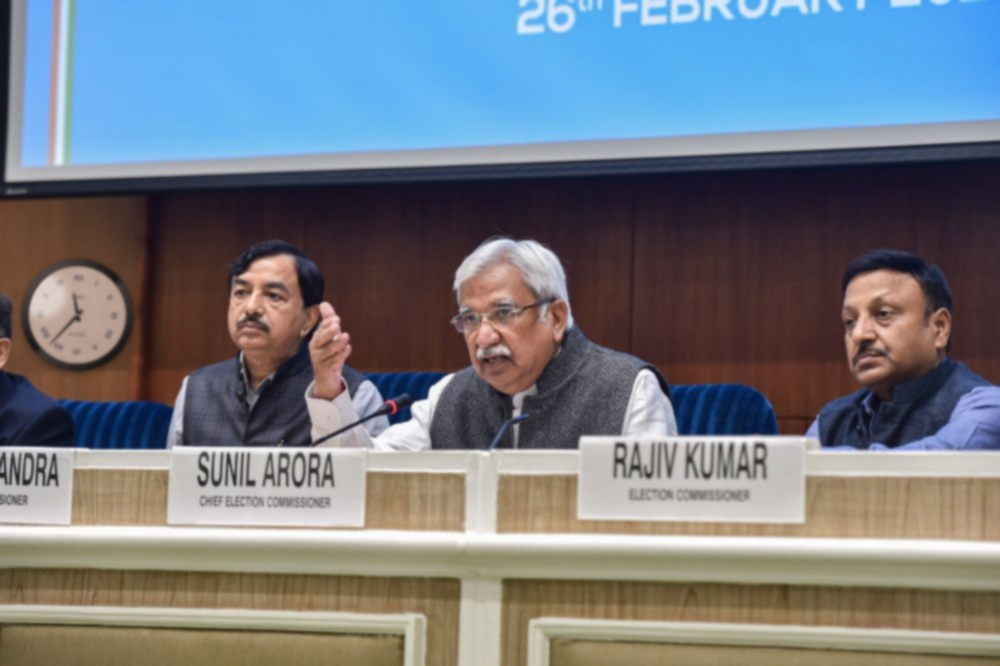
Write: 11h37
